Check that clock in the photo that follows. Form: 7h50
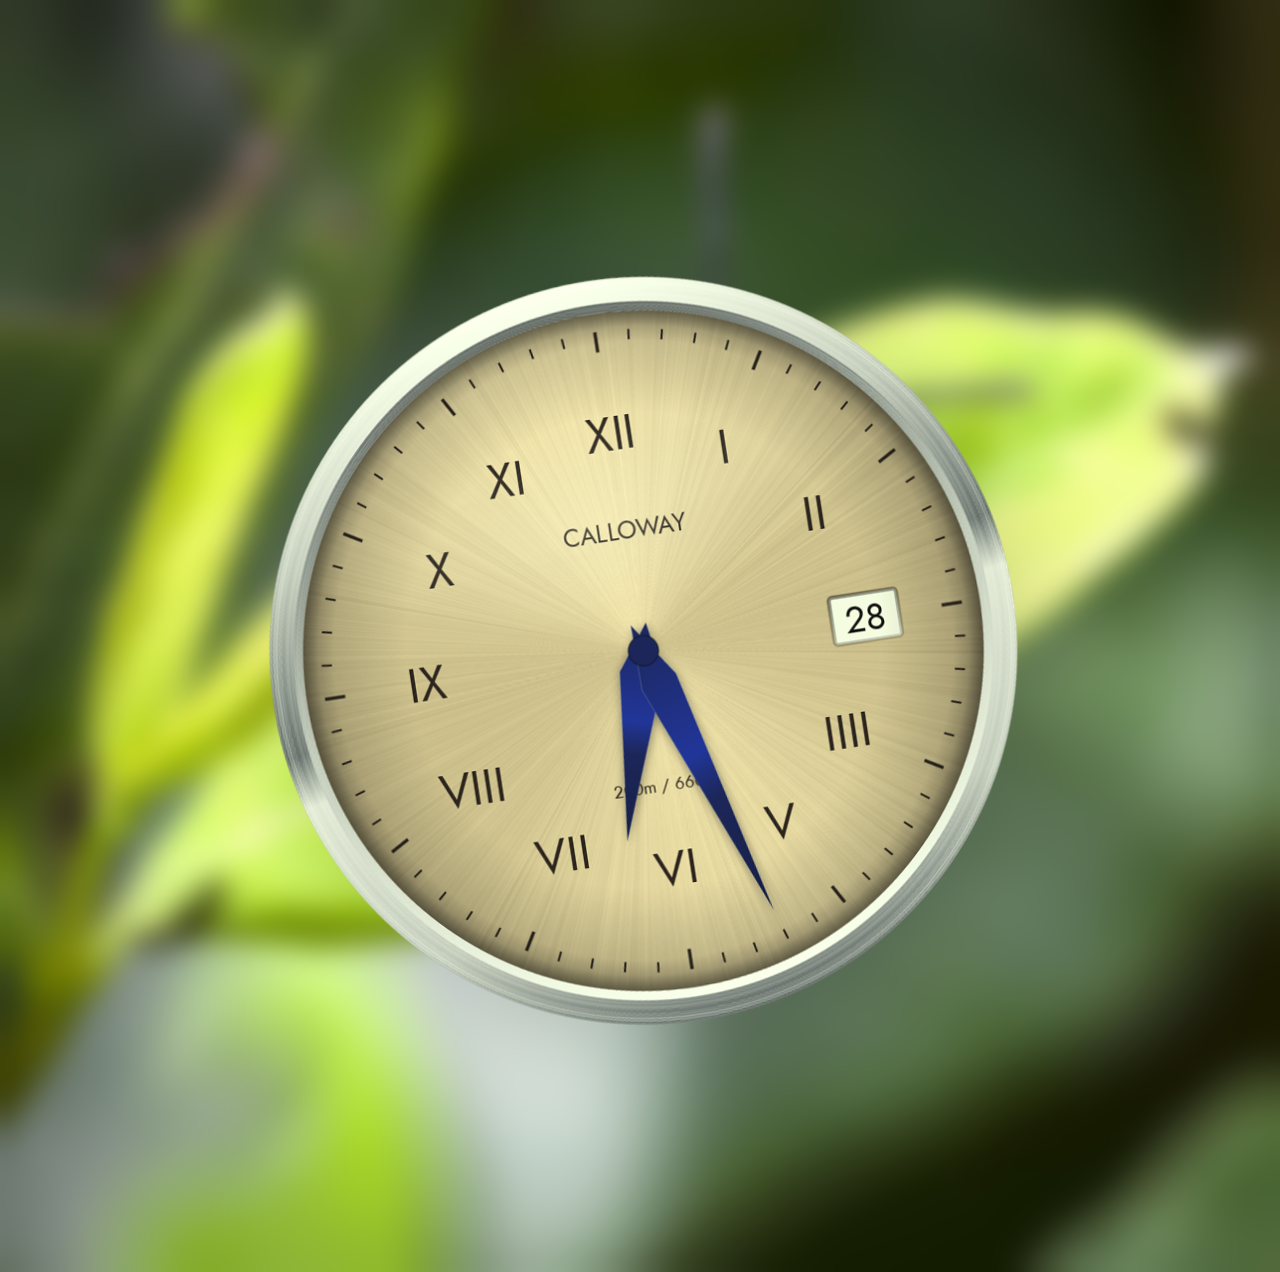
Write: 6h27
